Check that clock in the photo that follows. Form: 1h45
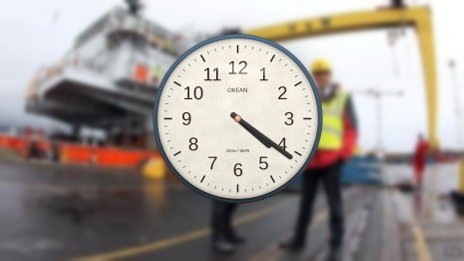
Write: 4h21
